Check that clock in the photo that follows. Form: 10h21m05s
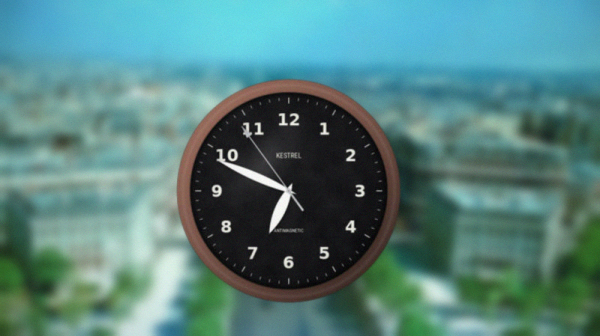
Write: 6h48m54s
